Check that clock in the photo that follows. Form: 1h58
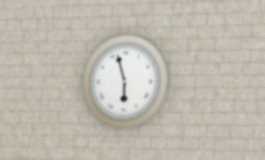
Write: 5h57
